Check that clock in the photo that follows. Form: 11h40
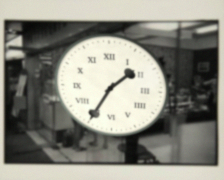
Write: 1h35
